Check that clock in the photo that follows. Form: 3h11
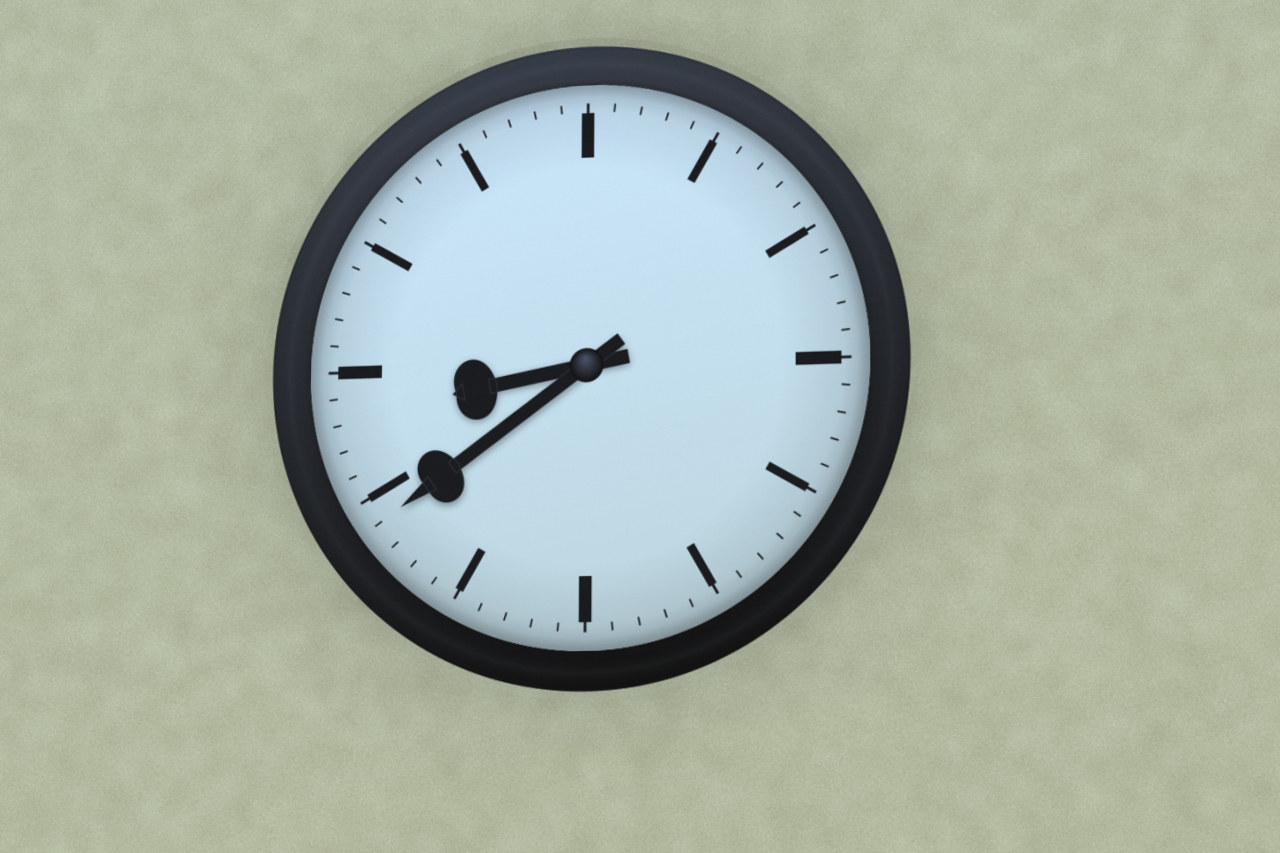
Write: 8h39
